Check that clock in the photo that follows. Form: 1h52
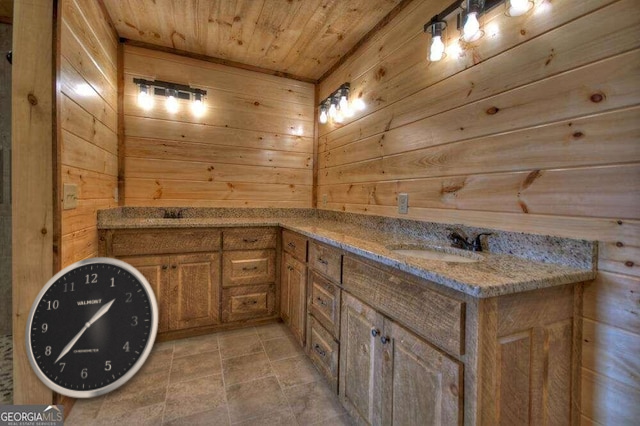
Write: 1h37
